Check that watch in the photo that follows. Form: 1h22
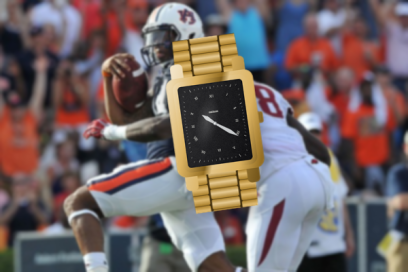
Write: 10h21
